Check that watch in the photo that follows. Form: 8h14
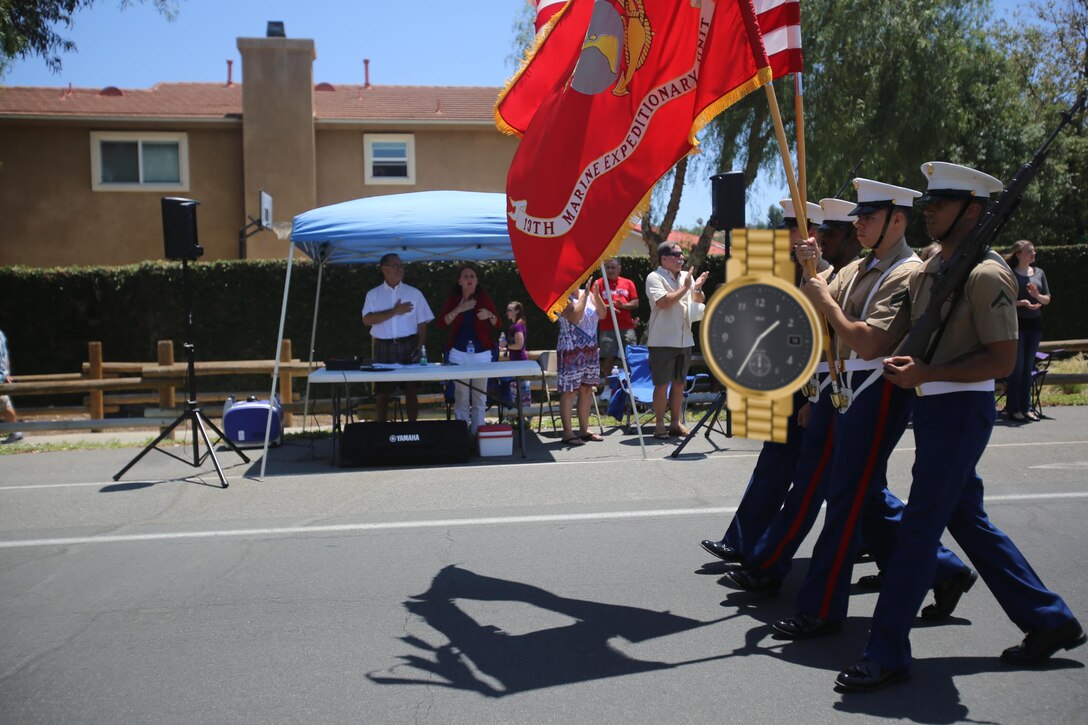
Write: 1h35
